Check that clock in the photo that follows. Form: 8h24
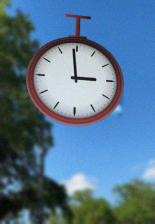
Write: 2h59
